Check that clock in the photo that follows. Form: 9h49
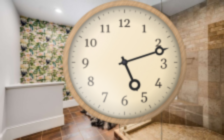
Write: 5h12
